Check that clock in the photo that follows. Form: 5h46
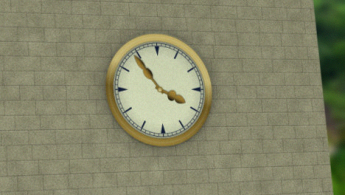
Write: 3h54
